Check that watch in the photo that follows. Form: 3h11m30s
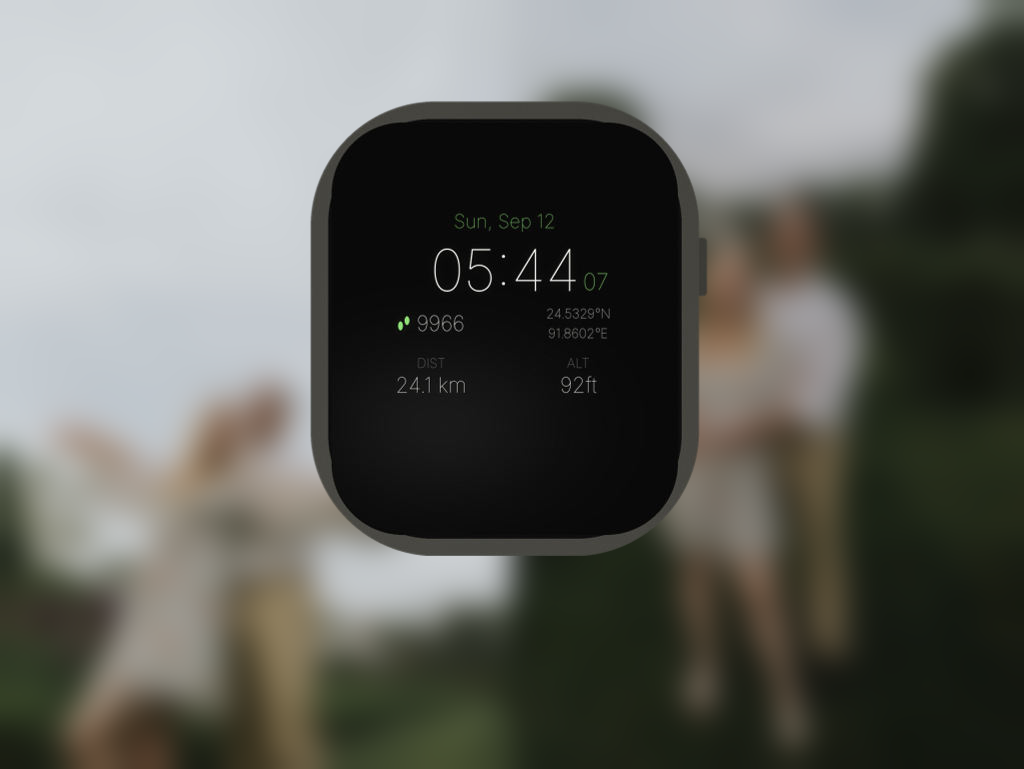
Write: 5h44m07s
